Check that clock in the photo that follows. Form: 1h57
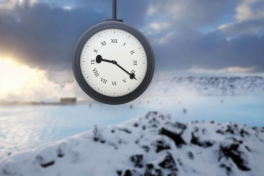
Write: 9h21
